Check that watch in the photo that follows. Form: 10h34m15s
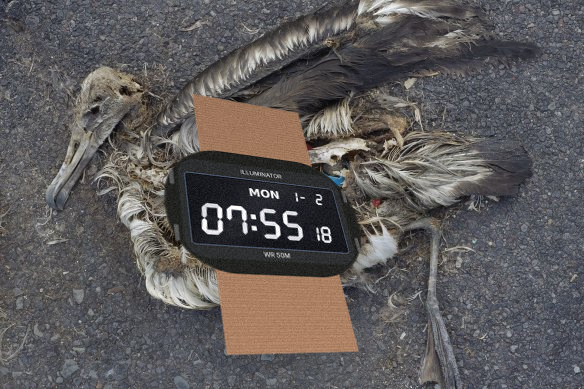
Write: 7h55m18s
